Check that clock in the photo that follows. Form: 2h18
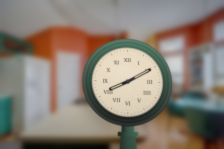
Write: 8h10
